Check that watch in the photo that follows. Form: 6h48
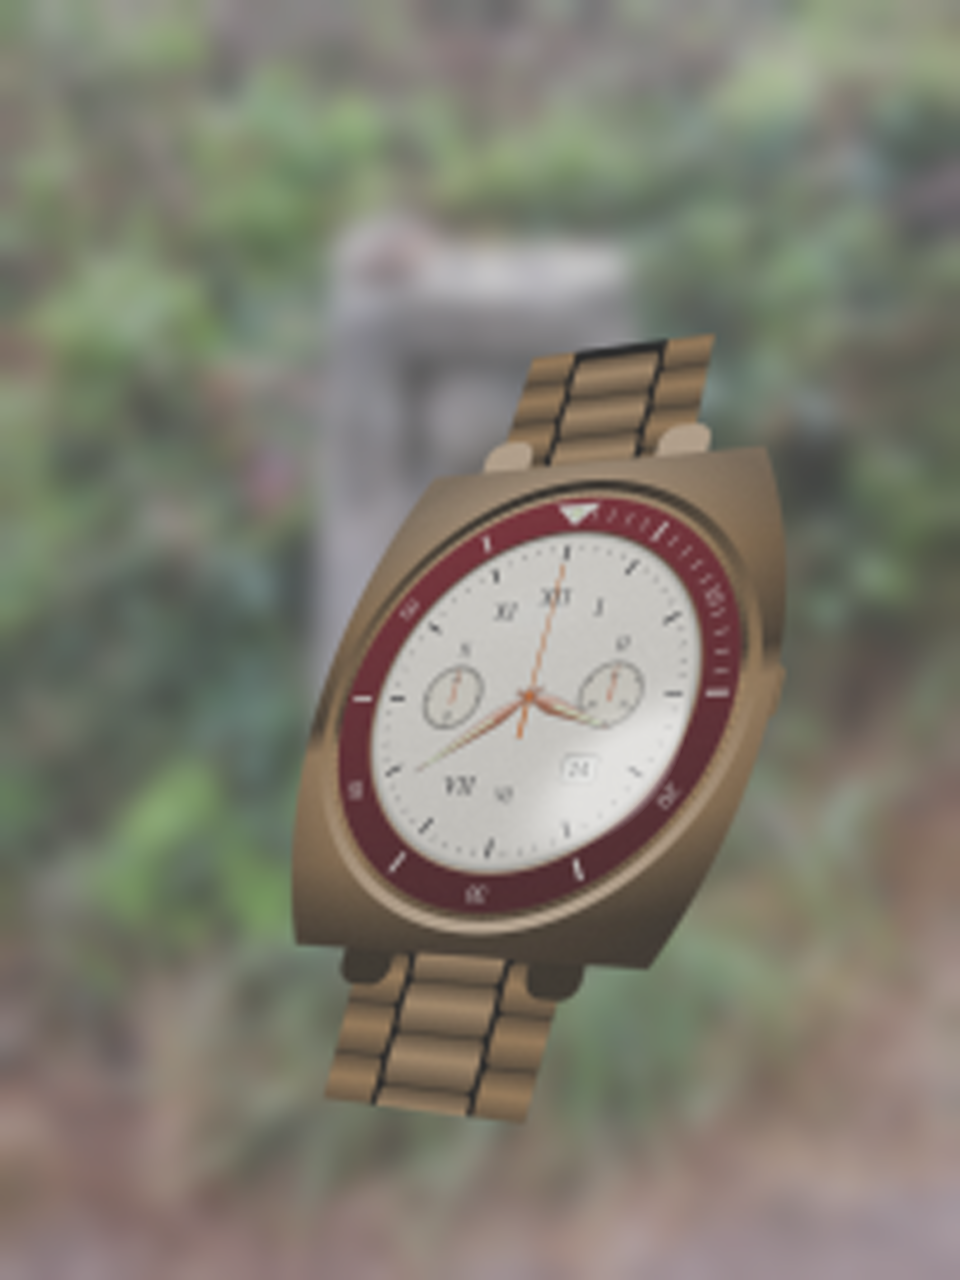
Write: 3h39
